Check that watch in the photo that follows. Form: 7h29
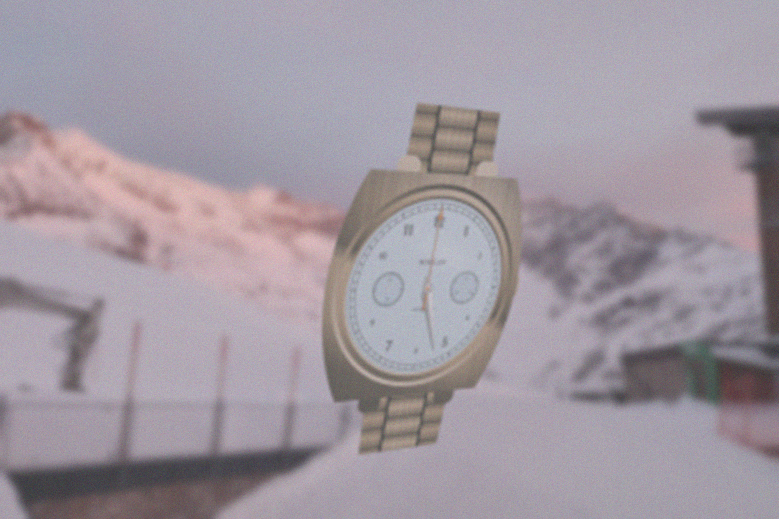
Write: 5h27
